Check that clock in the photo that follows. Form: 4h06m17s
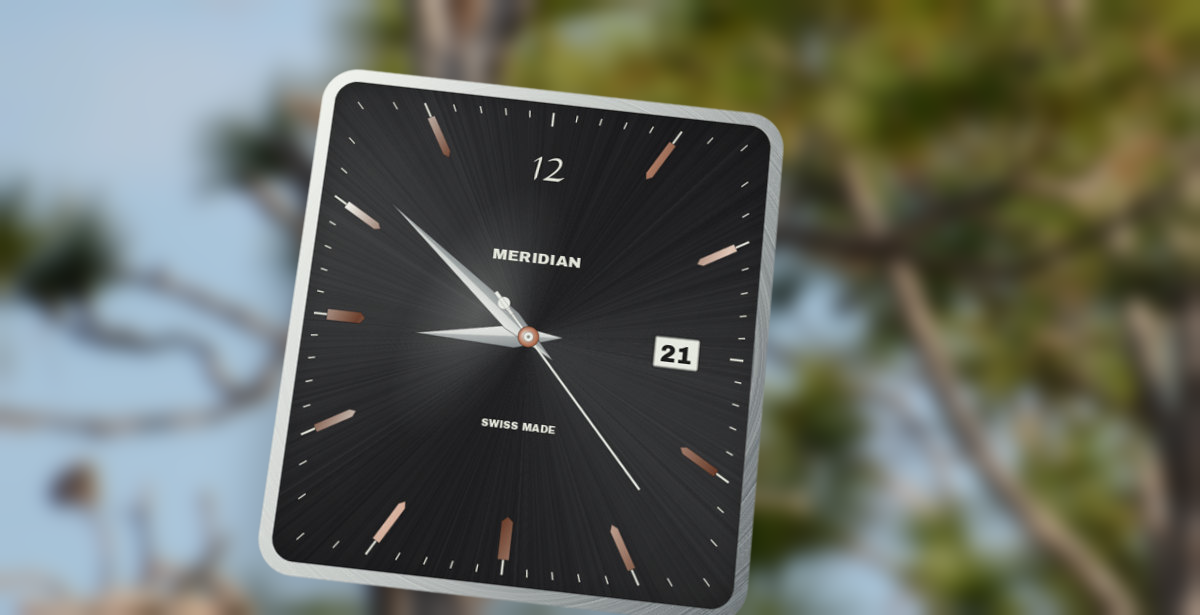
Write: 8h51m23s
